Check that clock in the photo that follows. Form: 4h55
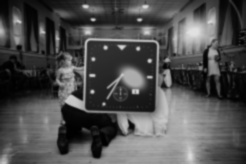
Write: 7h35
